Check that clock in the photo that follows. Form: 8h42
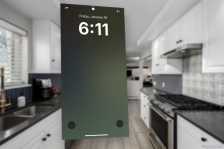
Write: 6h11
